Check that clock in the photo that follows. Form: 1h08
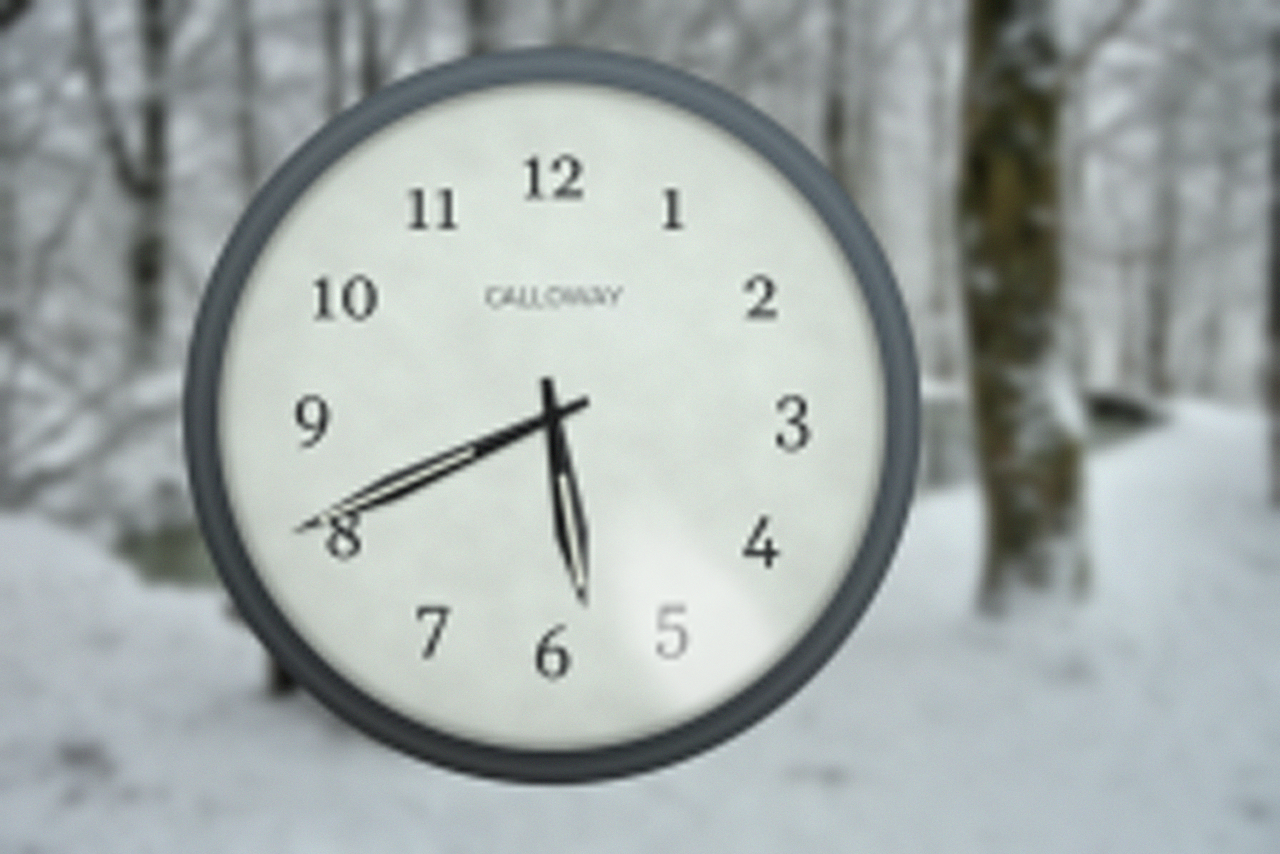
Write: 5h41
